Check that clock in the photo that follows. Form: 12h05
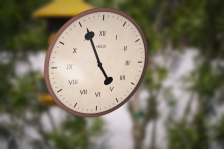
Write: 4h56
